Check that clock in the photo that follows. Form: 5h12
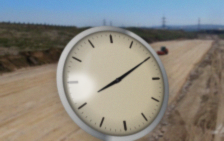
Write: 8h10
